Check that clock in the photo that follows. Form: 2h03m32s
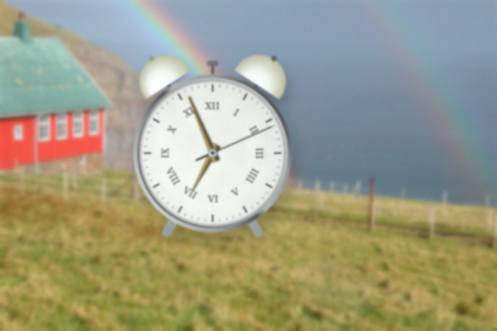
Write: 6h56m11s
